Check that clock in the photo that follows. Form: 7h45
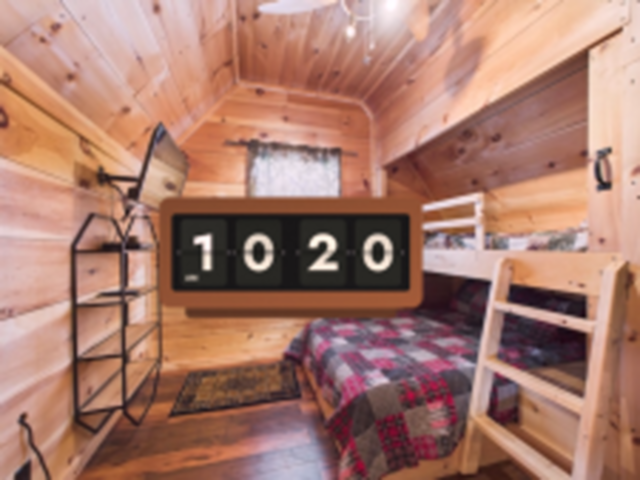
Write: 10h20
